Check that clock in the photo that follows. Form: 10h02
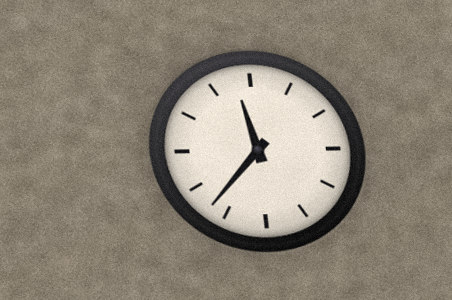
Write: 11h37
